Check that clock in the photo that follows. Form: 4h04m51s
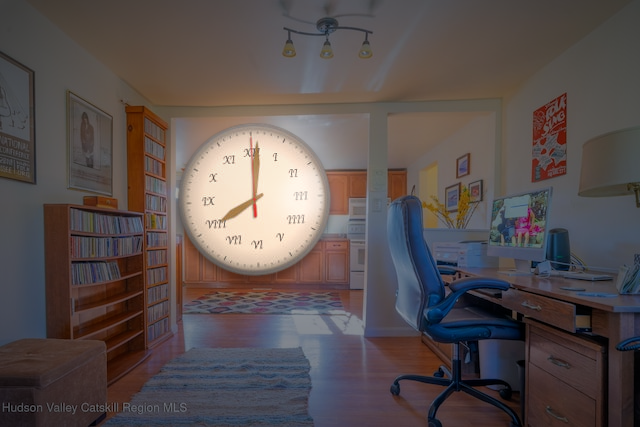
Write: 8h01m00s
